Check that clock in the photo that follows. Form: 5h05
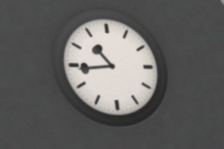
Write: 10h44
